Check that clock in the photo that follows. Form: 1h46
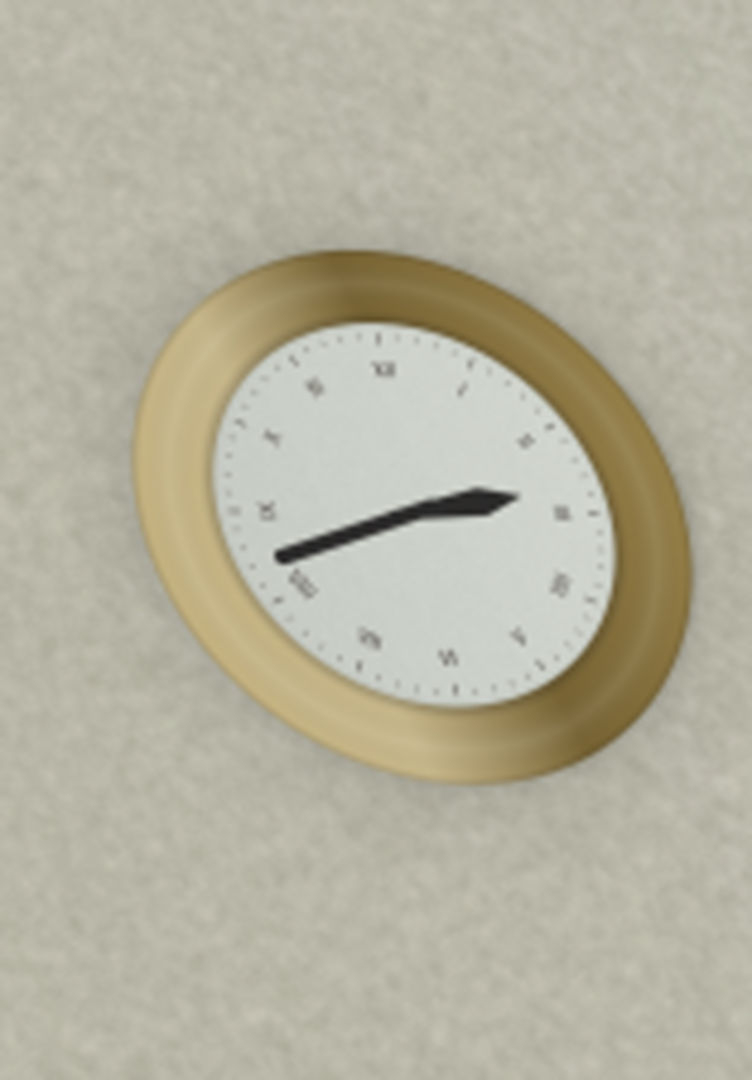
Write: 2h42
